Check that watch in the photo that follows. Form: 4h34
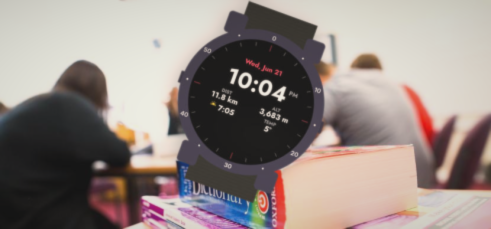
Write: 10h04
